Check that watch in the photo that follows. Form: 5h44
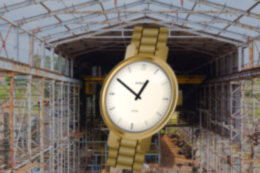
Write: 12h50
